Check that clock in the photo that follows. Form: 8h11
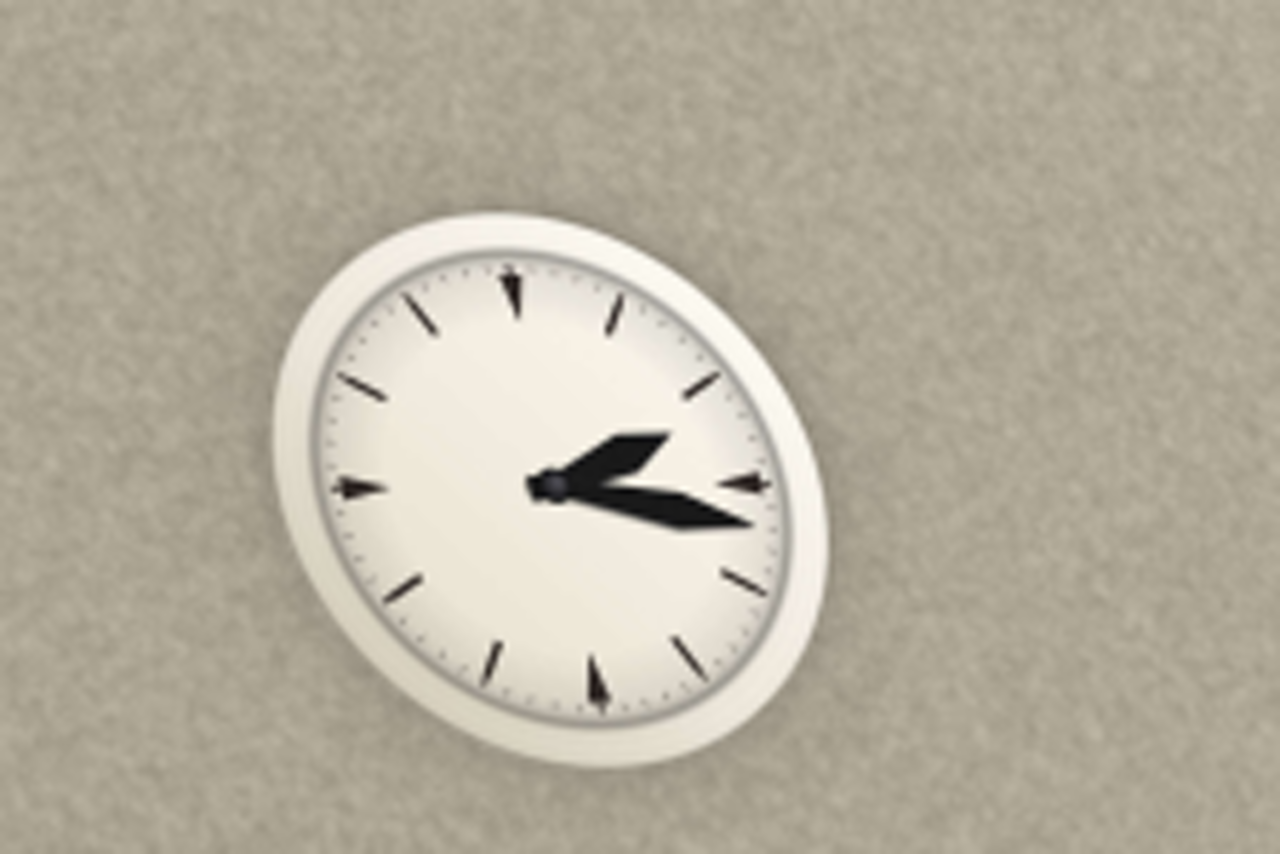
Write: 2h17
